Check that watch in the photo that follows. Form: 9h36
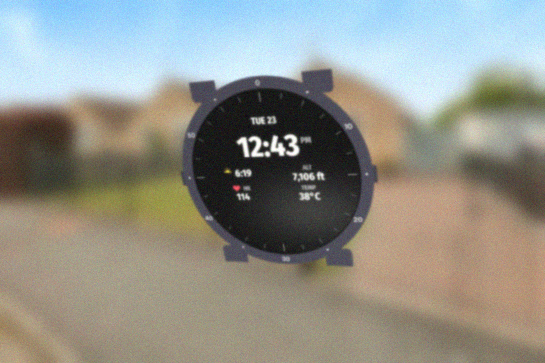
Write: 12h43
